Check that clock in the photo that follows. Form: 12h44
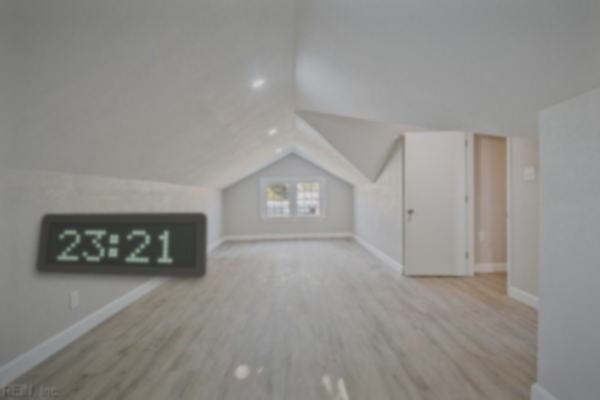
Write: 23h21
